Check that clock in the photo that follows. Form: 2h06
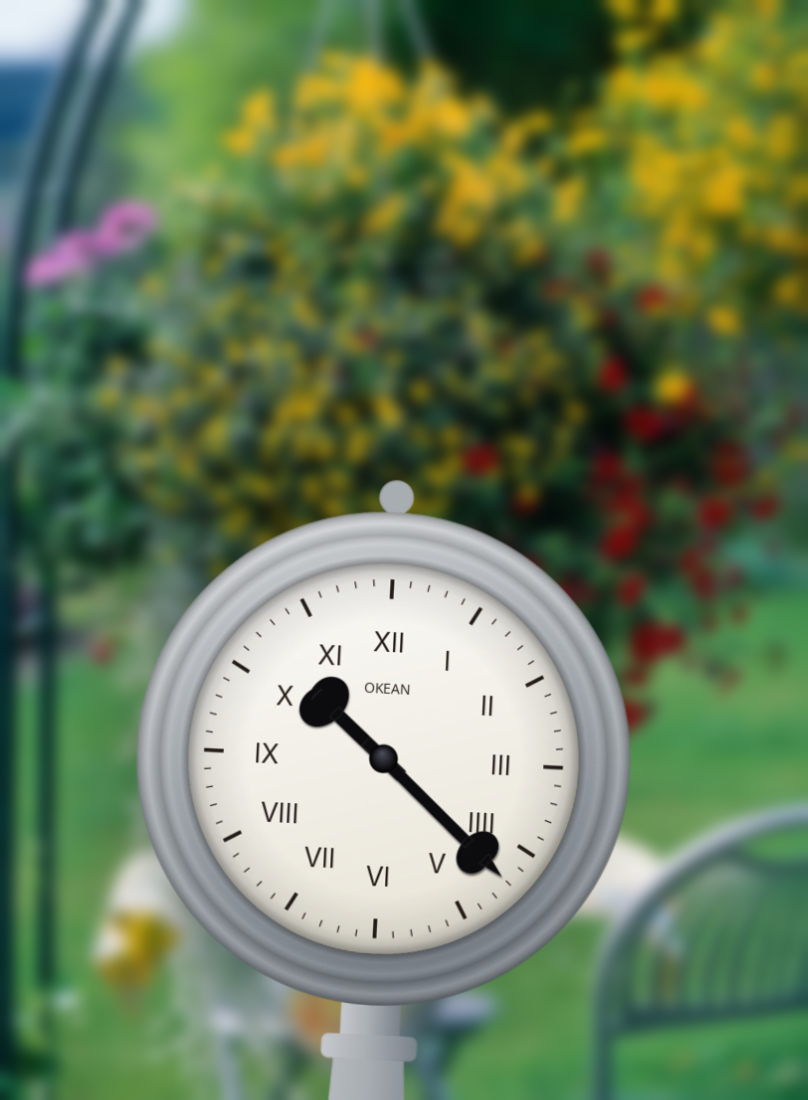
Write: 10h22
